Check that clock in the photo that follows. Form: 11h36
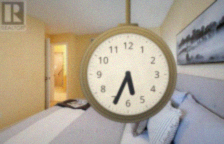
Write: 5h34
